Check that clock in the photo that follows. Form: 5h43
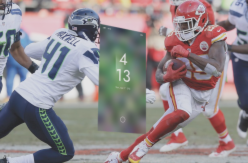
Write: 4h13
